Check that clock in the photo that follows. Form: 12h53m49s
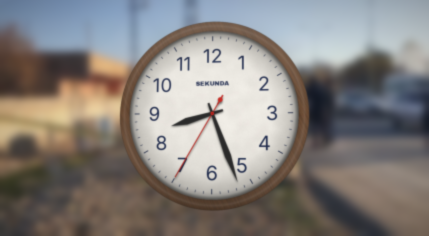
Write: 8h26m35s
